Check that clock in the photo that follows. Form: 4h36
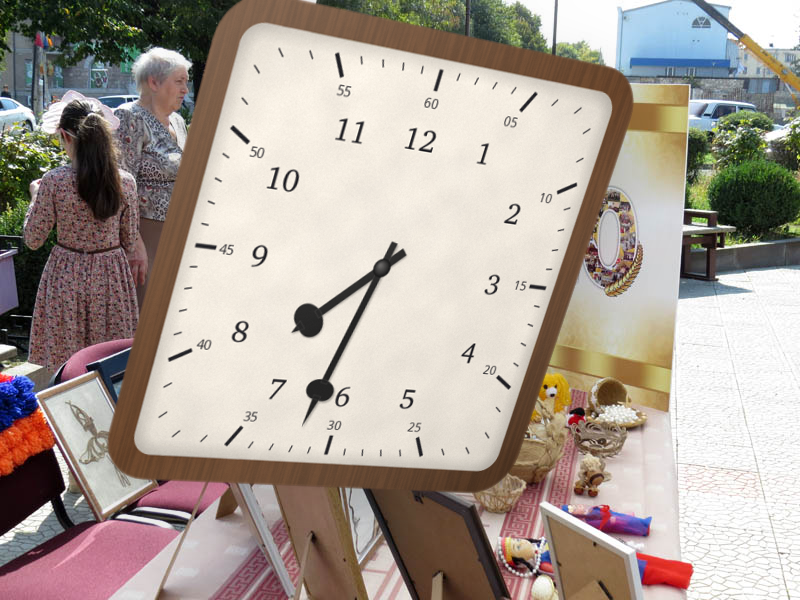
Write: 7h32
